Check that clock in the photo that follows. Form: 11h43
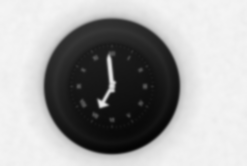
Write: 6h59
